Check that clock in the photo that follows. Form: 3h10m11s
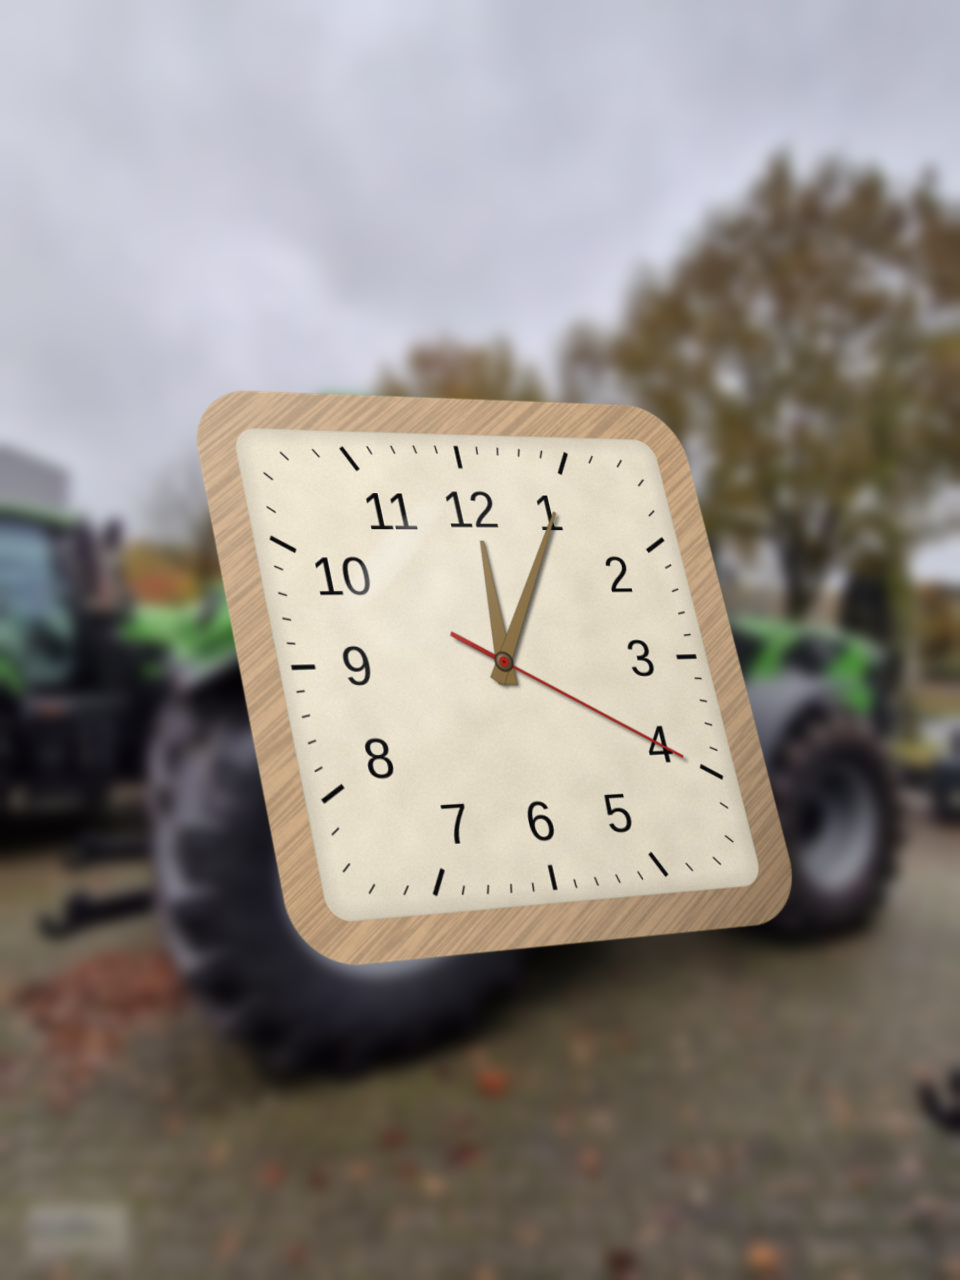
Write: 12h05m20s
